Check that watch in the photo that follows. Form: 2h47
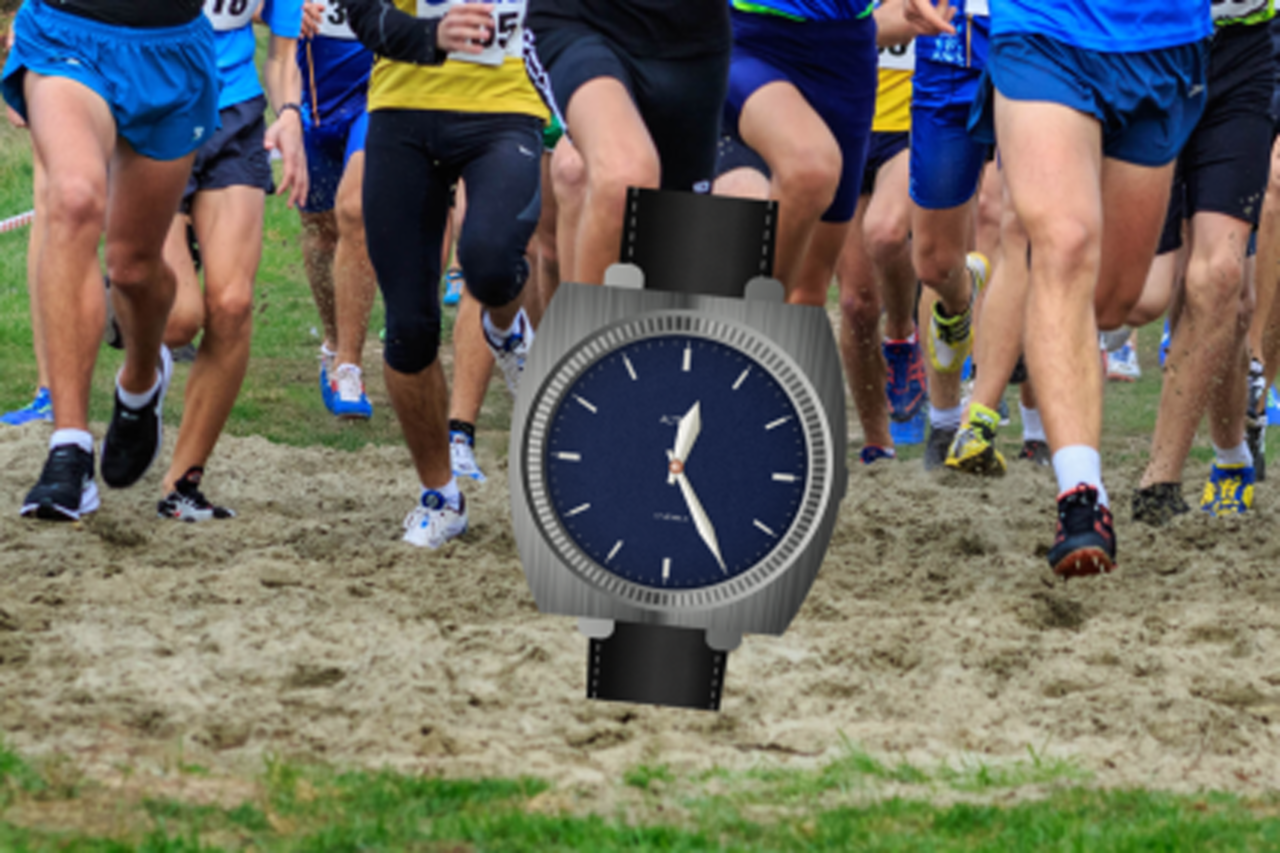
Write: 12h25
